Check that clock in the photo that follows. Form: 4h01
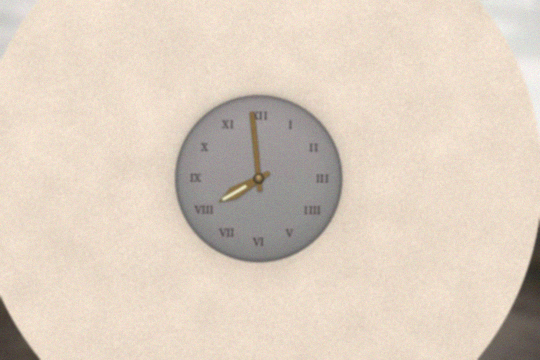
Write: 7h59
